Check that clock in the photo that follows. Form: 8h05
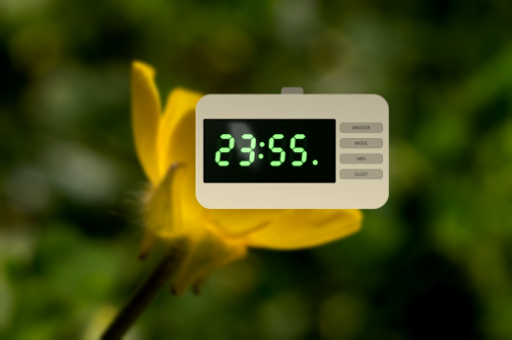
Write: 23h55
